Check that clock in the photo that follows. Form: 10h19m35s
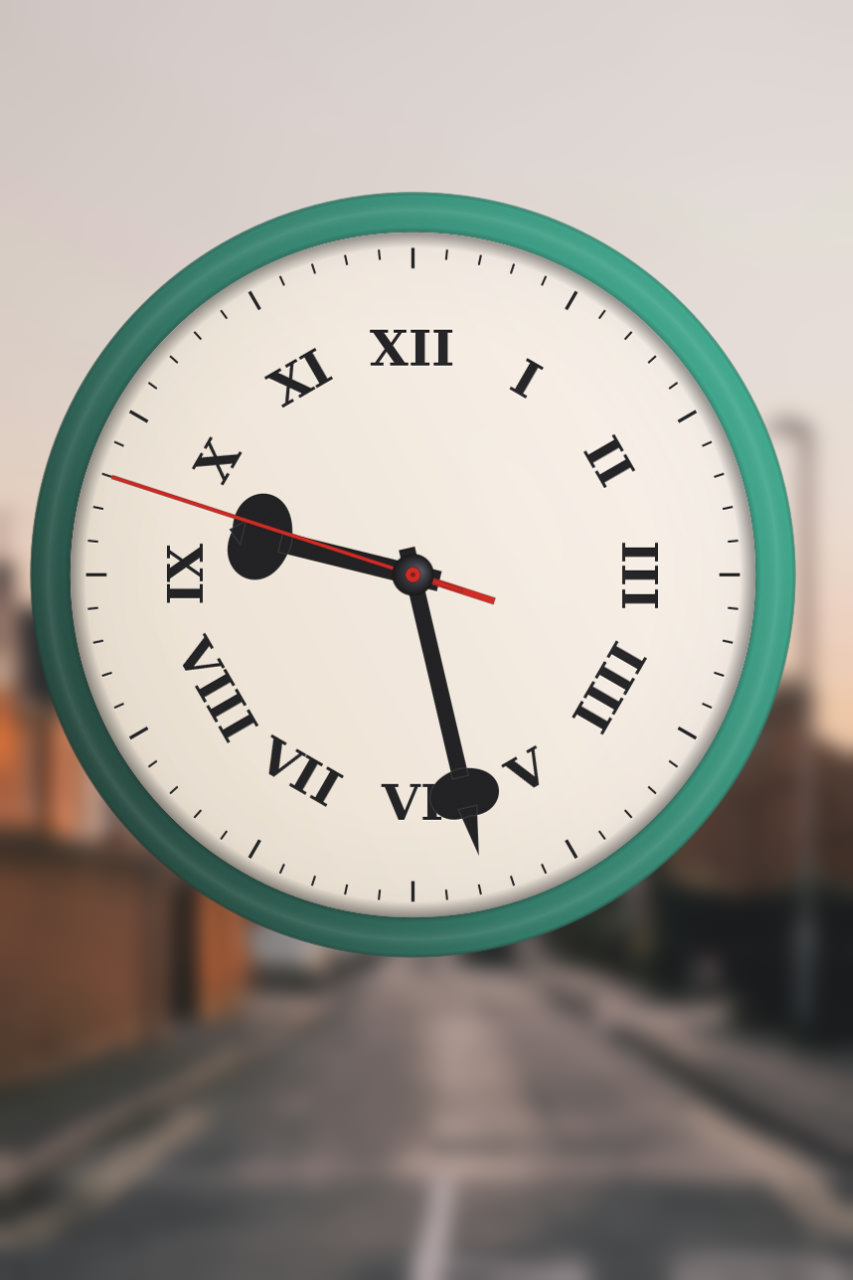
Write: 9h27m48s
